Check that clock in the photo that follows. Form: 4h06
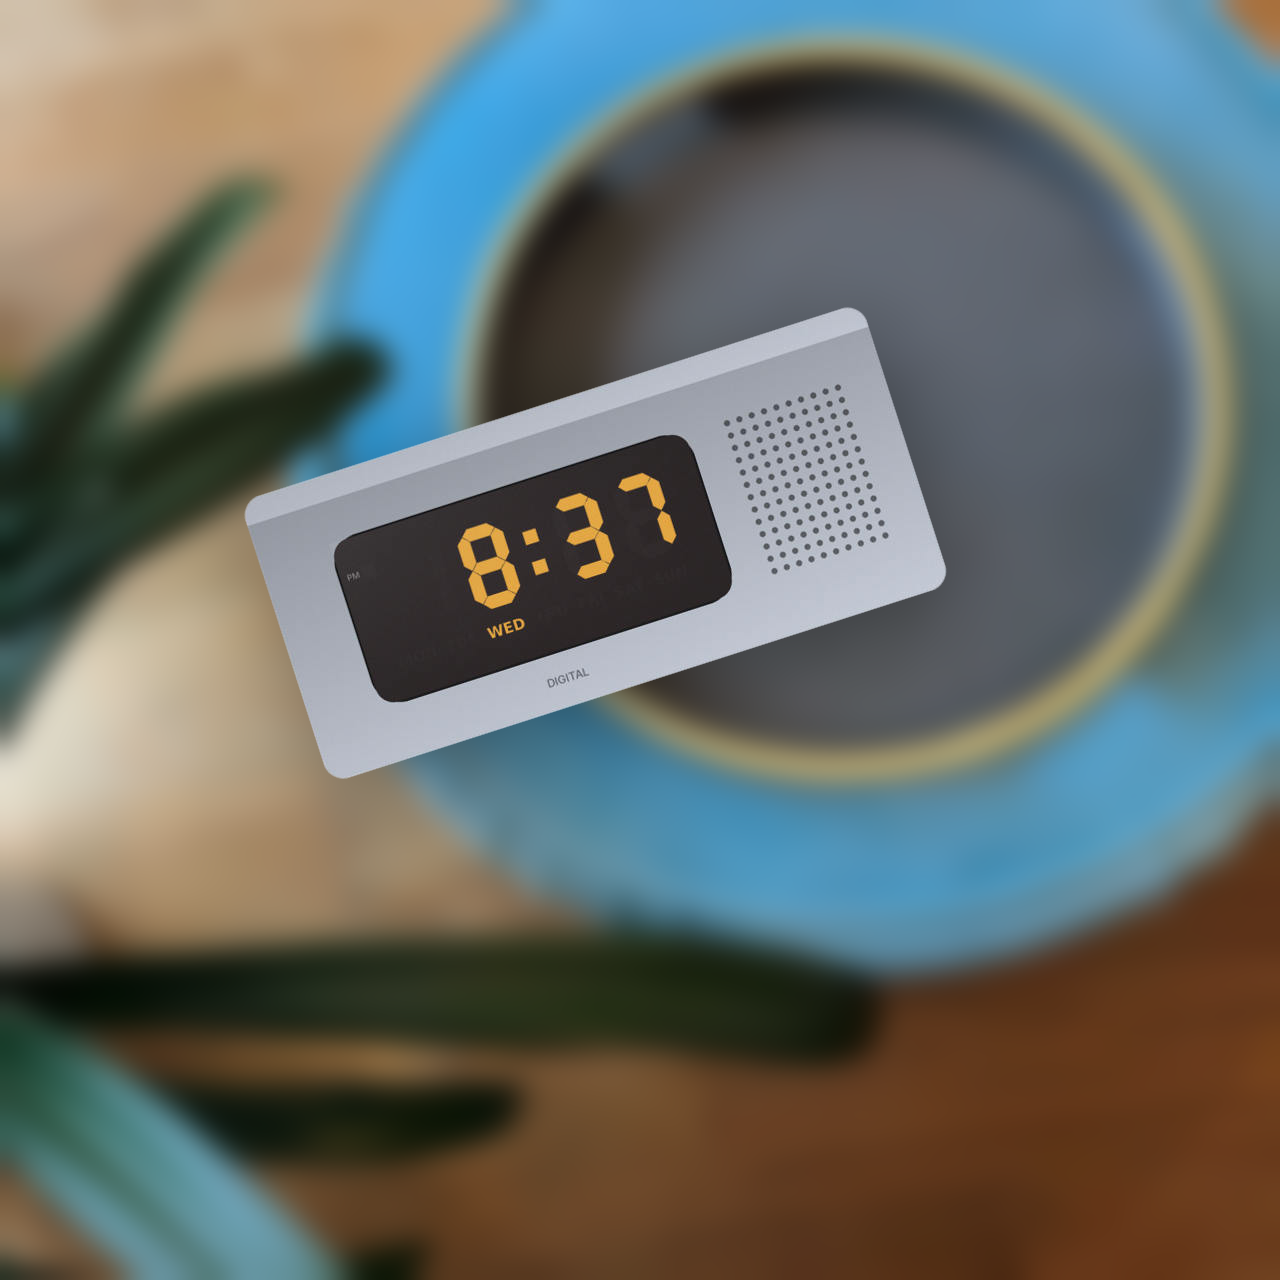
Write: 8h37
